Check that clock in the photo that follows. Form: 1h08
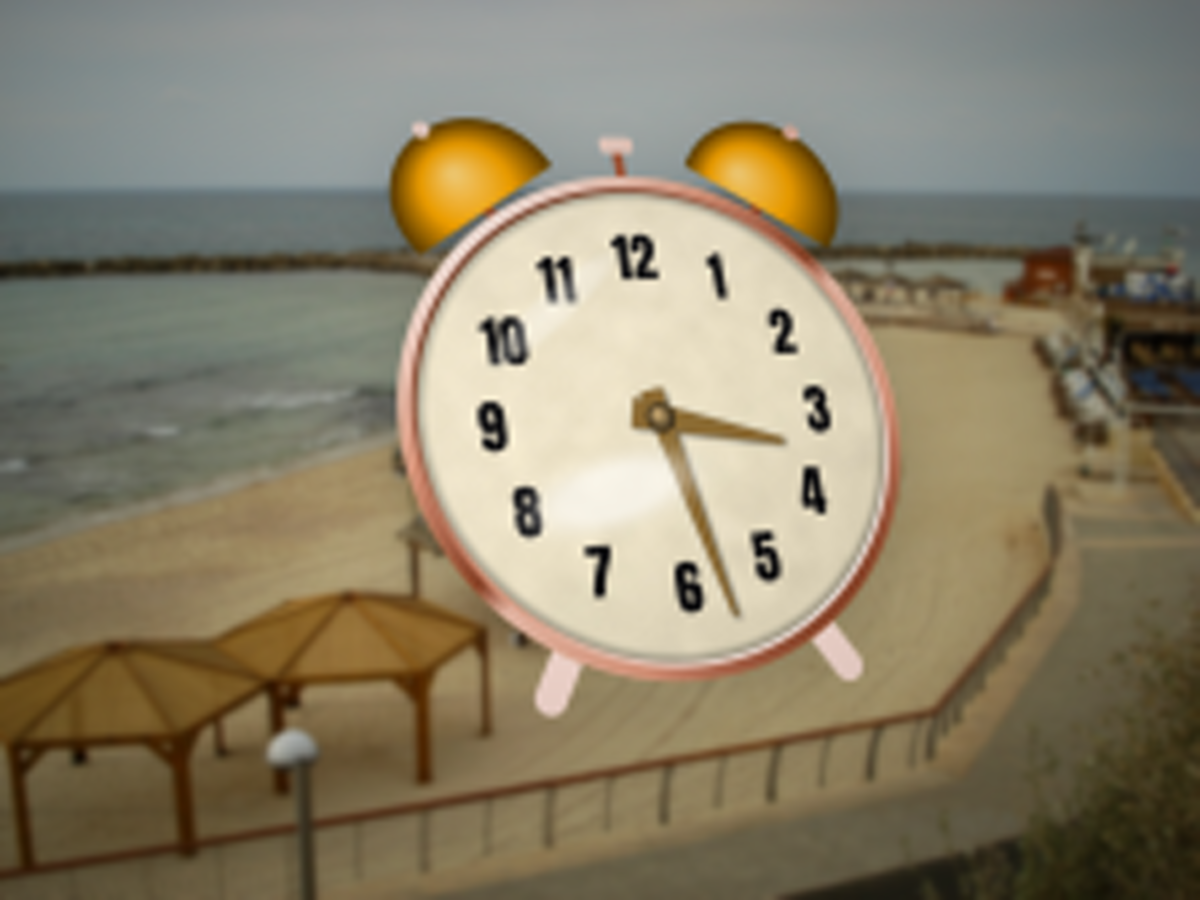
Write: 3h28
